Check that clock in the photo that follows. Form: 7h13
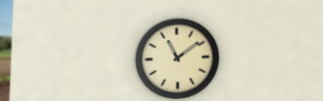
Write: 11h09
